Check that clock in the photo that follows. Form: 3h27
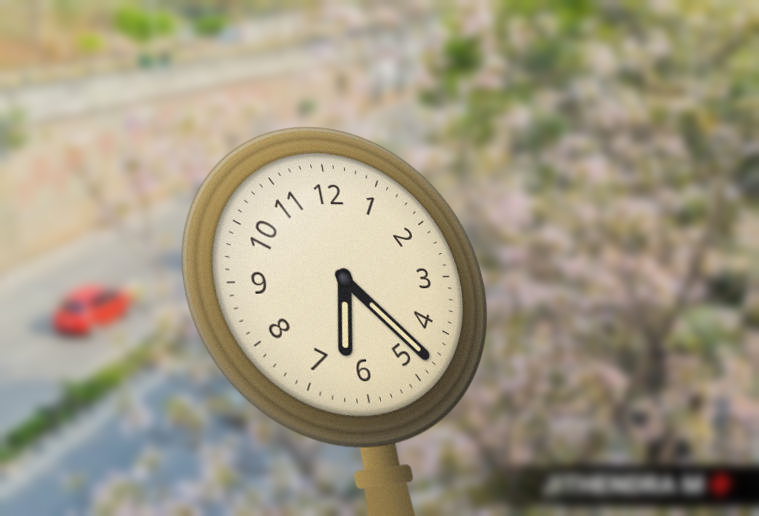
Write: 6h23
